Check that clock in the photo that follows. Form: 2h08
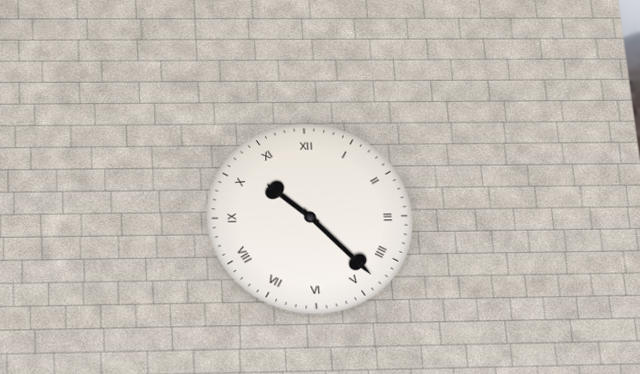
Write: 10h23
